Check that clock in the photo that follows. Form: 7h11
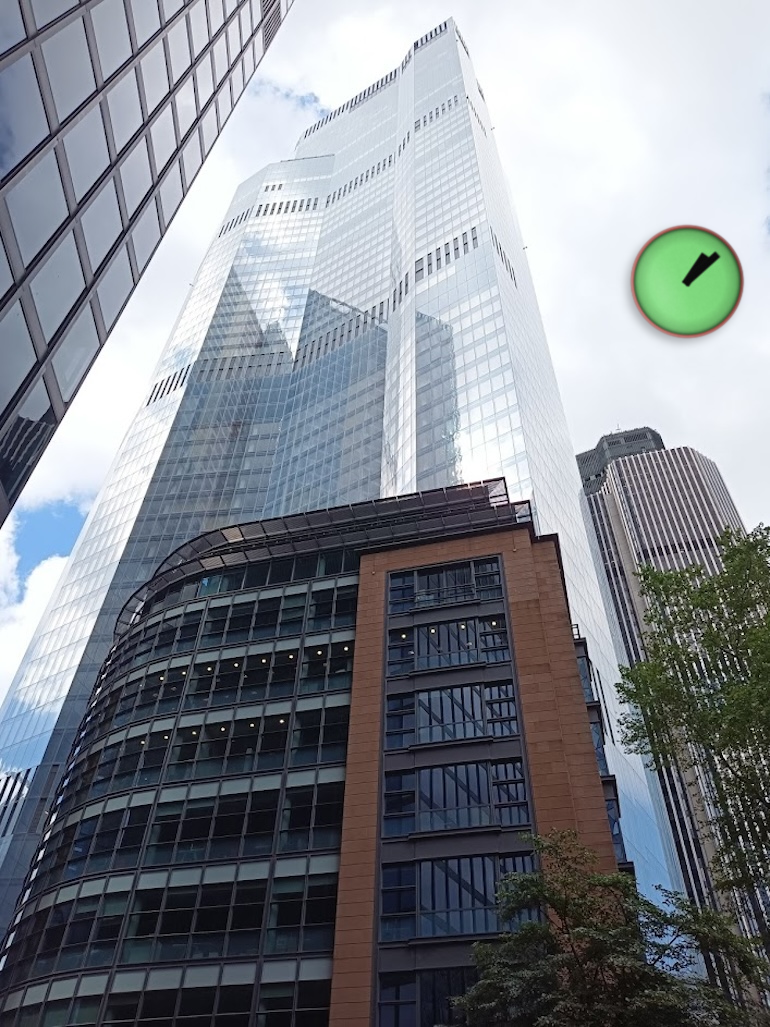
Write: 1h08
